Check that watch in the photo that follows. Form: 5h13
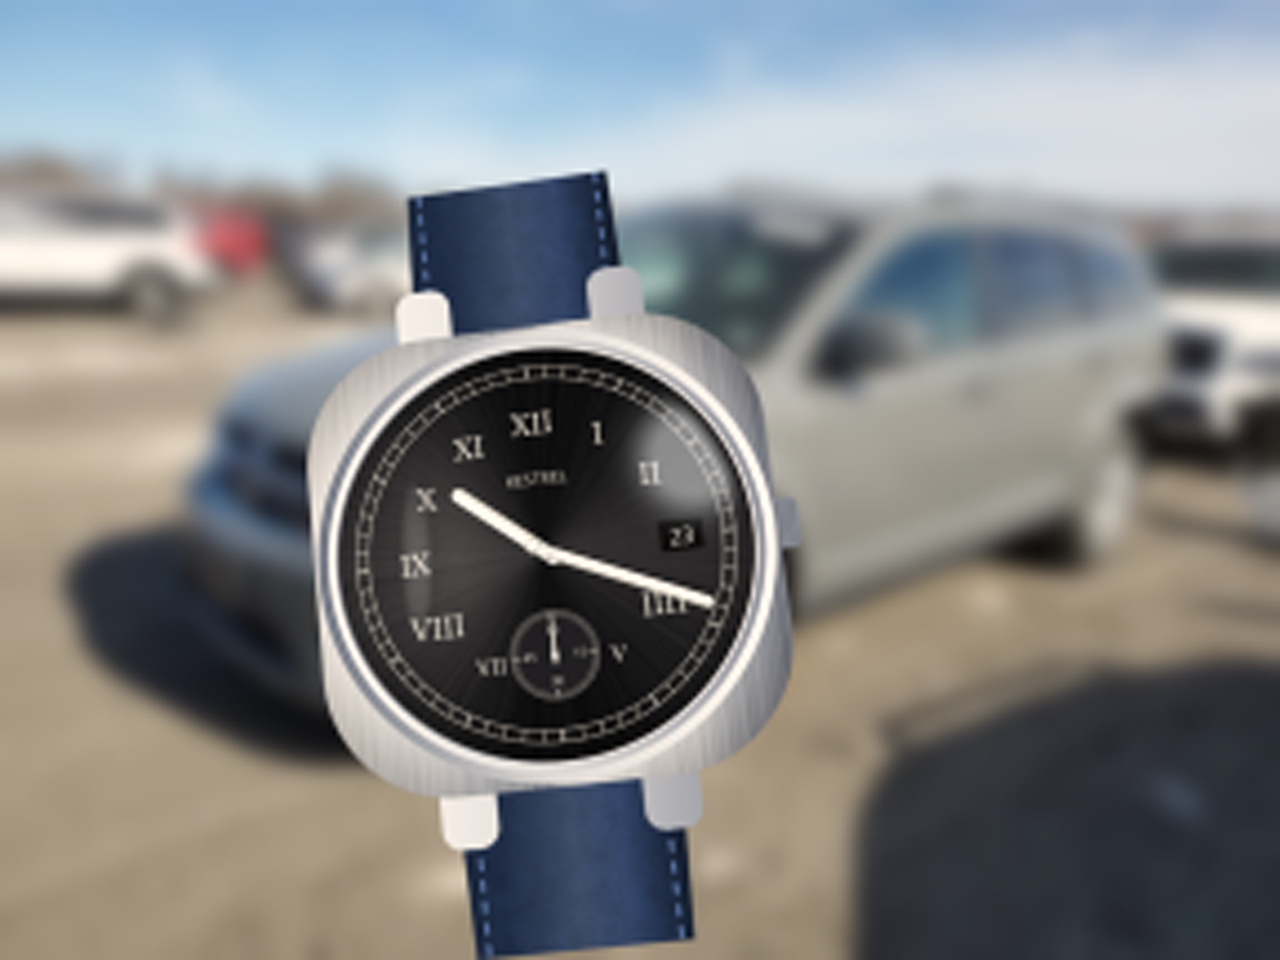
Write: 10h19
